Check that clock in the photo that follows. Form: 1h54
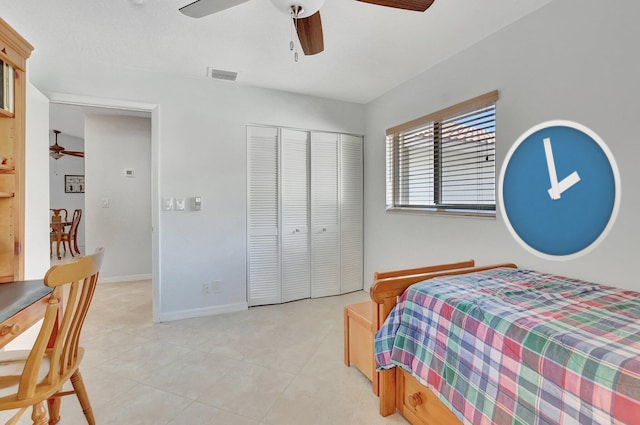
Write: 1h58
